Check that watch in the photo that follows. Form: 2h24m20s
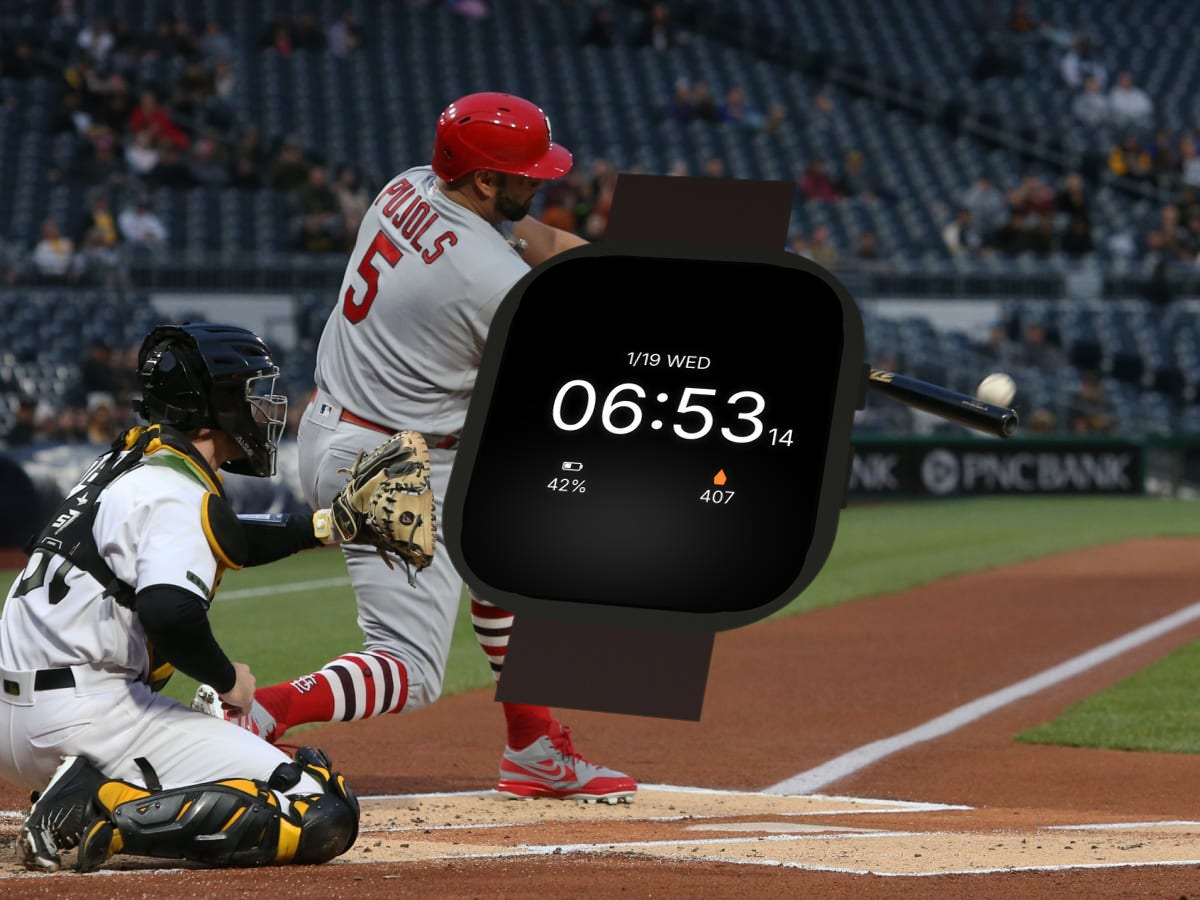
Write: 6h53m14s
